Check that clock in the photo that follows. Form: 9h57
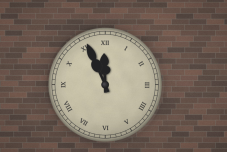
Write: 11h56
